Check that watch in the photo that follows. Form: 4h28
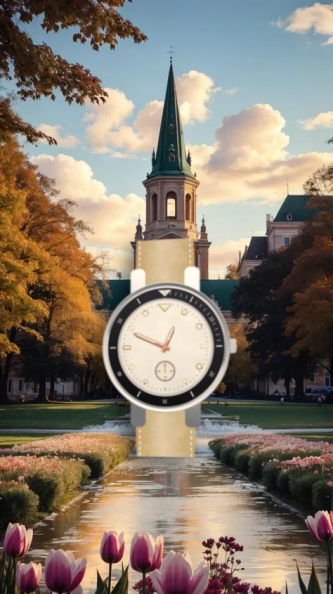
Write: 12h49
